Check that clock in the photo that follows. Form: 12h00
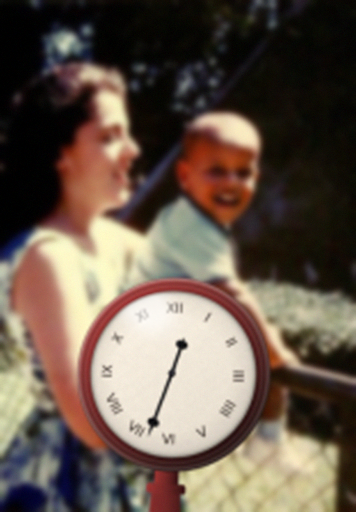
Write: 12h33
